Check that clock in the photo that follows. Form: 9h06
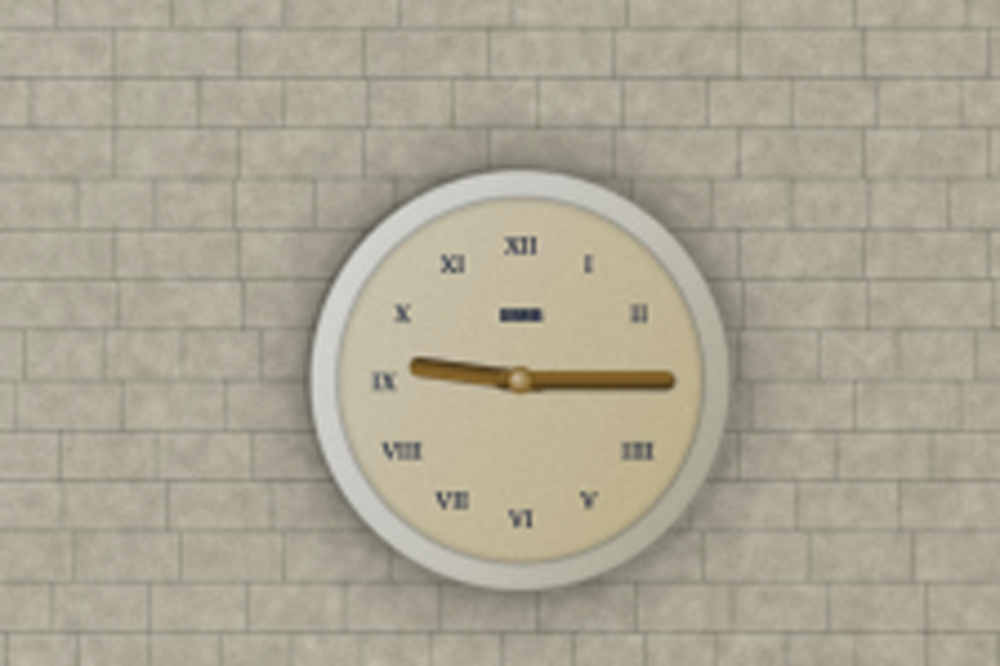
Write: 9h15
